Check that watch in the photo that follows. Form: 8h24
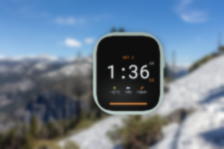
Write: 1h36
